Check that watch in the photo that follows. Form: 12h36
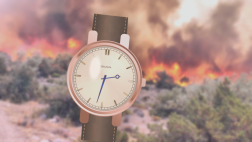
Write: 2h32
